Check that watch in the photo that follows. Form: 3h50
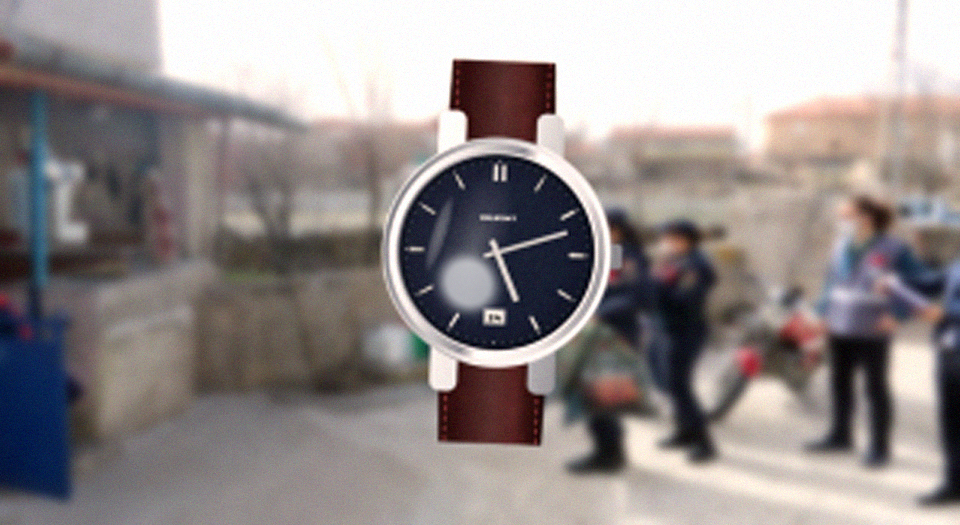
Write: 5h12
